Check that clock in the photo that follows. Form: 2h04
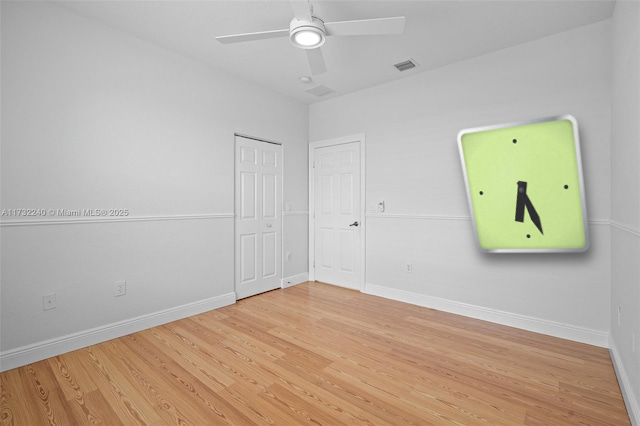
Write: 6h27
